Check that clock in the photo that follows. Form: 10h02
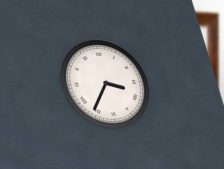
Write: 3h36
